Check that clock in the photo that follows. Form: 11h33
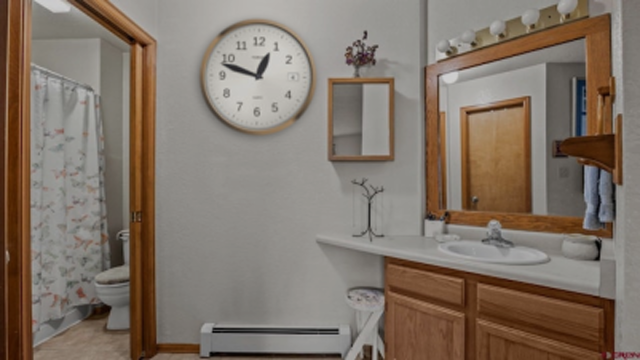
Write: 12h48
